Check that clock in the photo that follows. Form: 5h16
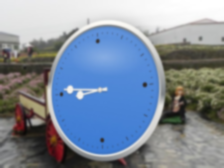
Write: 8h46
